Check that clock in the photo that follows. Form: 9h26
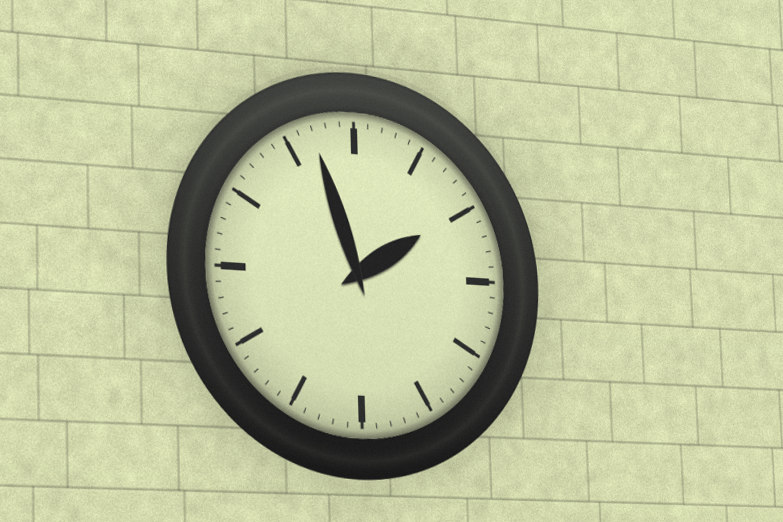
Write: 1h57
